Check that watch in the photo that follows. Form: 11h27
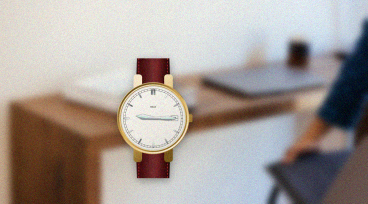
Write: 9h15
